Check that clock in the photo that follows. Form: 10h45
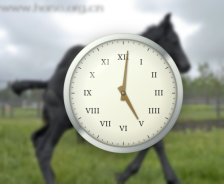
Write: 5h01
